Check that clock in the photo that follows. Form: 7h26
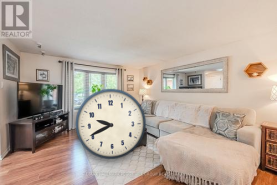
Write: 9h41
